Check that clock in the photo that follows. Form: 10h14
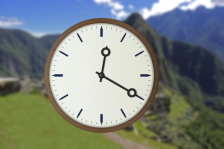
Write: 12h20
